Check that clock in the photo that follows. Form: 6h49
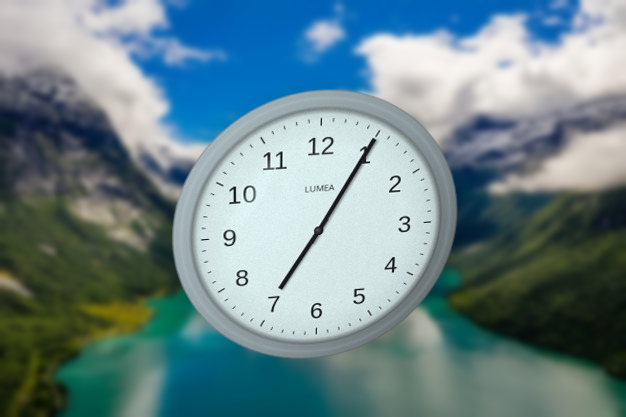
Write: 7h05
